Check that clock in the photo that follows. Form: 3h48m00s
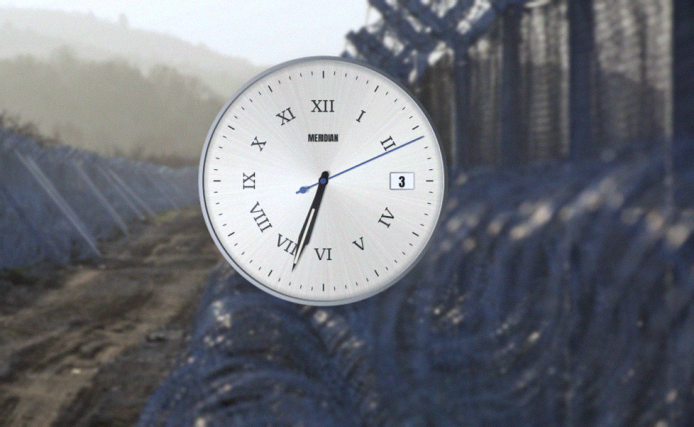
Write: 6h33m11s
